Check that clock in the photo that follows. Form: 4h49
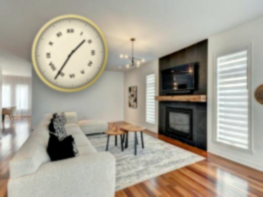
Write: 1h36
